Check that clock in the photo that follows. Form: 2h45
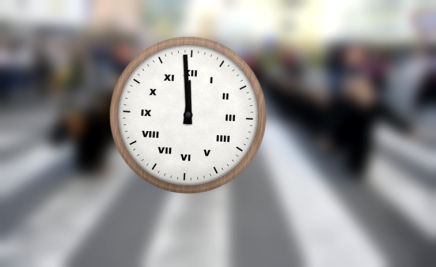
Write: 11h59
